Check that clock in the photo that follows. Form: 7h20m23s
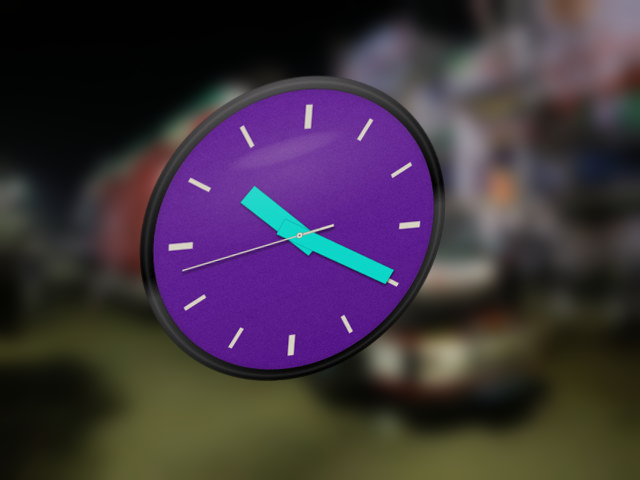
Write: 10h19m43s
